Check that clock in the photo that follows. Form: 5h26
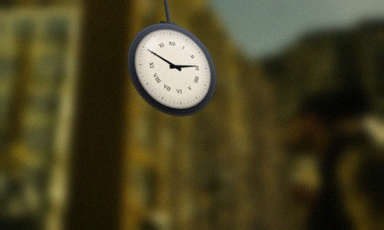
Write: 2h50
